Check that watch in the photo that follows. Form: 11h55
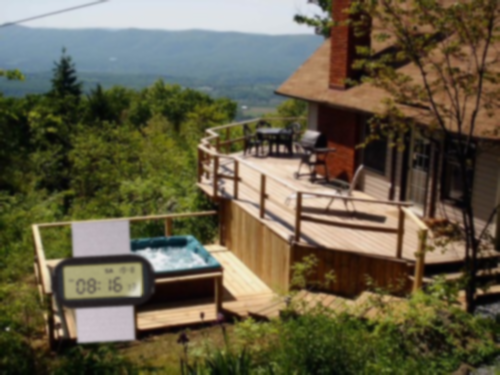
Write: 8h16
